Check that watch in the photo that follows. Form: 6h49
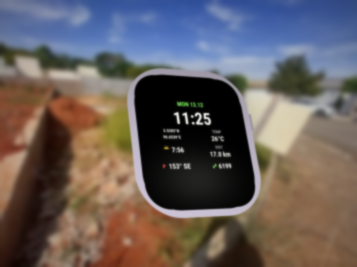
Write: 11h25
